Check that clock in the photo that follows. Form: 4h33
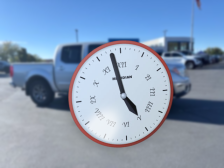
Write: 4h58
